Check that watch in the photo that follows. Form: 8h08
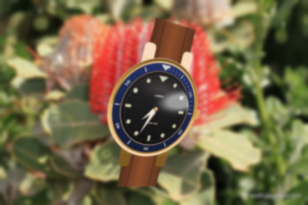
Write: 7h34
